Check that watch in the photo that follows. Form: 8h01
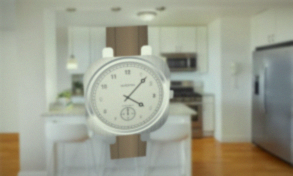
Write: 4h07
